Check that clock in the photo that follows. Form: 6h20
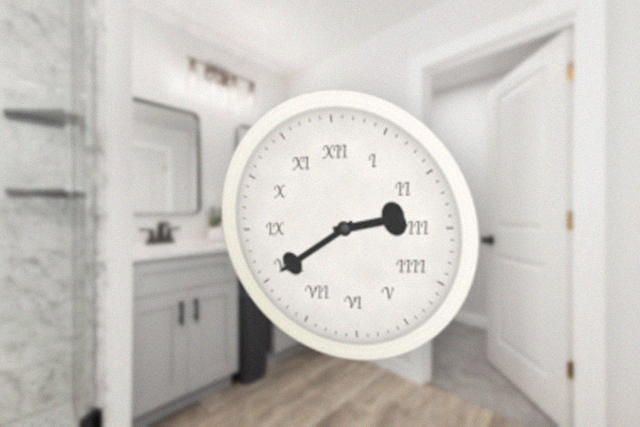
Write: 2h40
